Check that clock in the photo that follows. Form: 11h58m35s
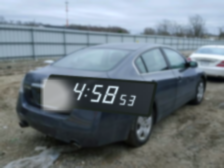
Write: 4h58m53s
